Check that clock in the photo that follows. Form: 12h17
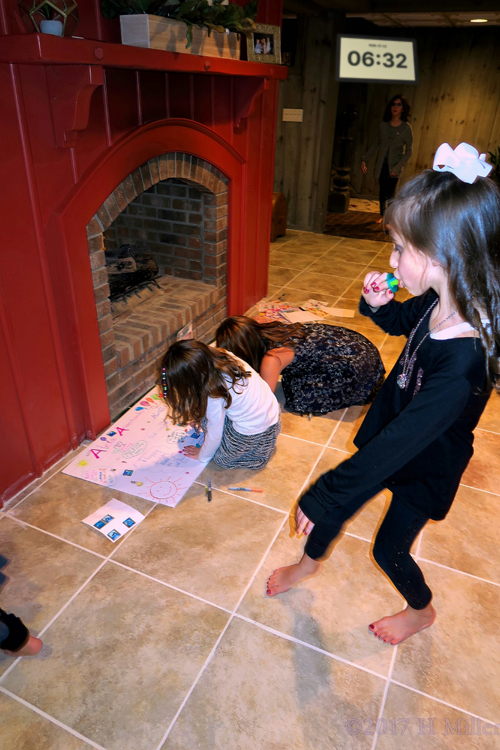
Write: 6h32
